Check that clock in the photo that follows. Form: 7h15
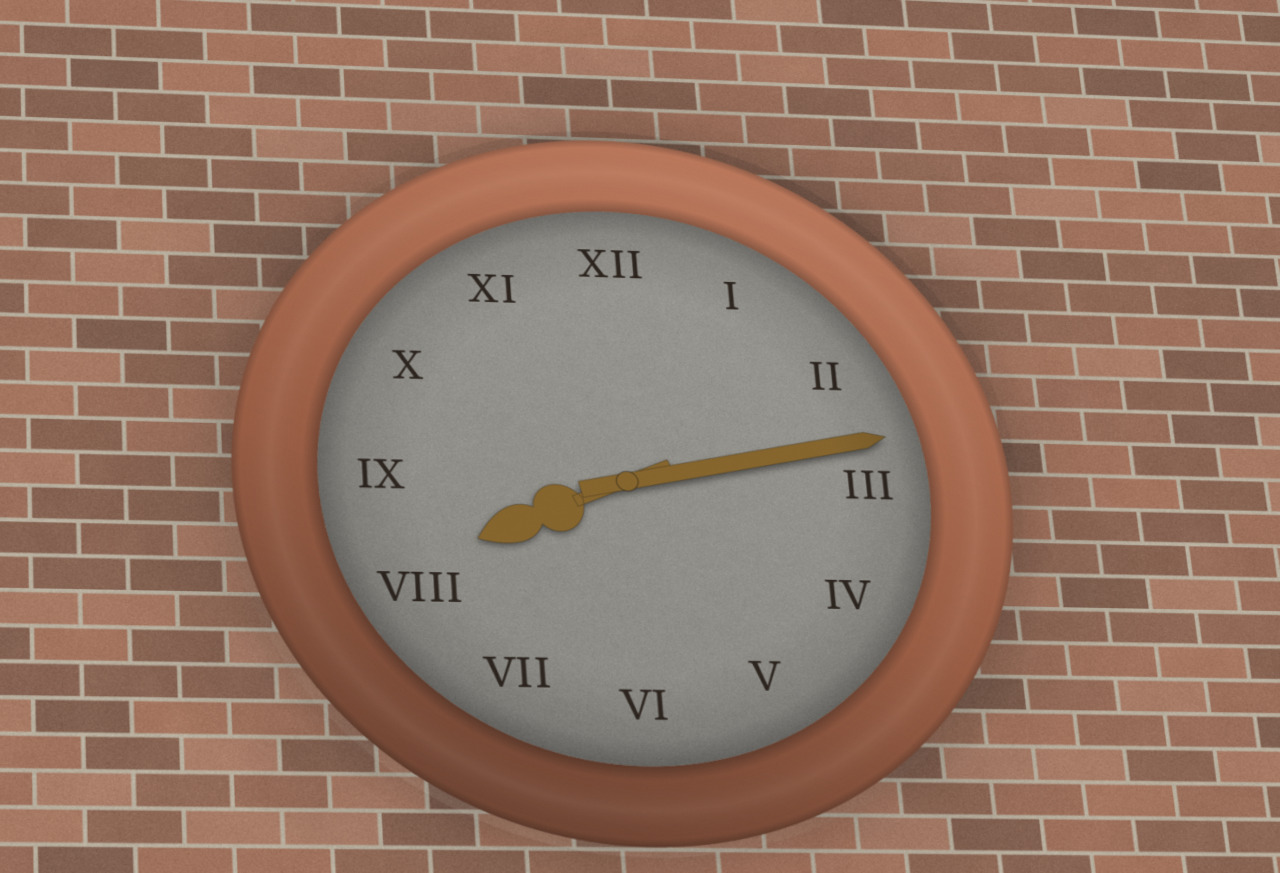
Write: 8h13
